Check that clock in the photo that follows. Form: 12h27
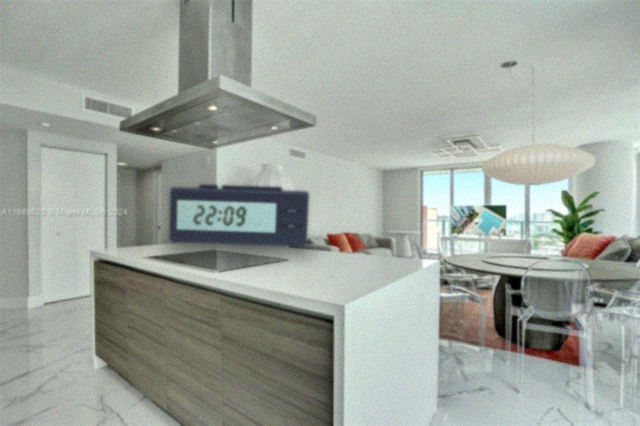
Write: 22h09
